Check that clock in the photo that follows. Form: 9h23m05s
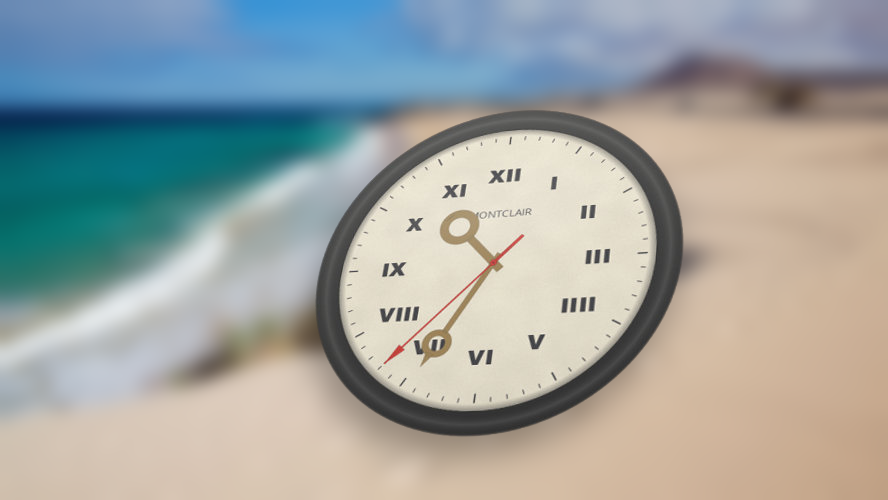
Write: 10h34m37s
